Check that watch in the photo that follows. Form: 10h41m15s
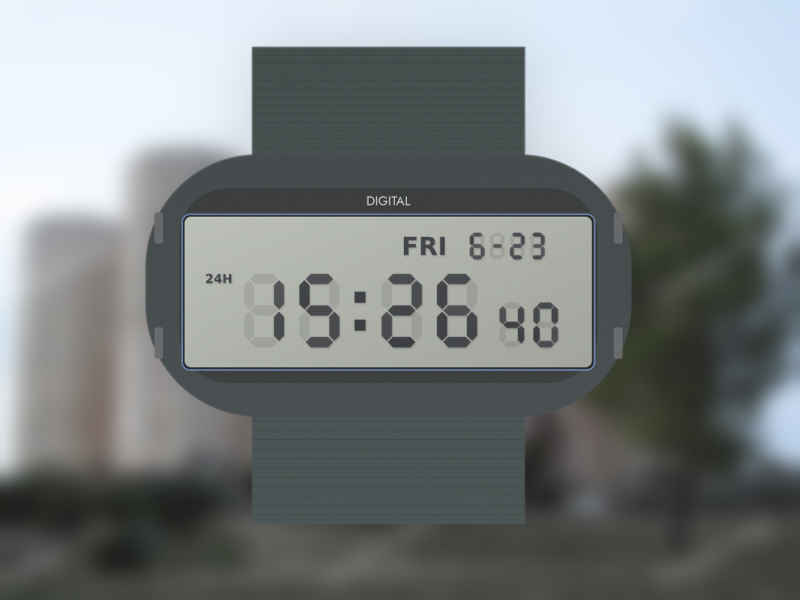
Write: 15h26m40s
